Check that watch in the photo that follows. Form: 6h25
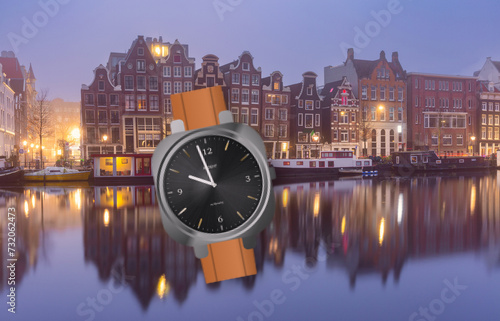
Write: 9h58
